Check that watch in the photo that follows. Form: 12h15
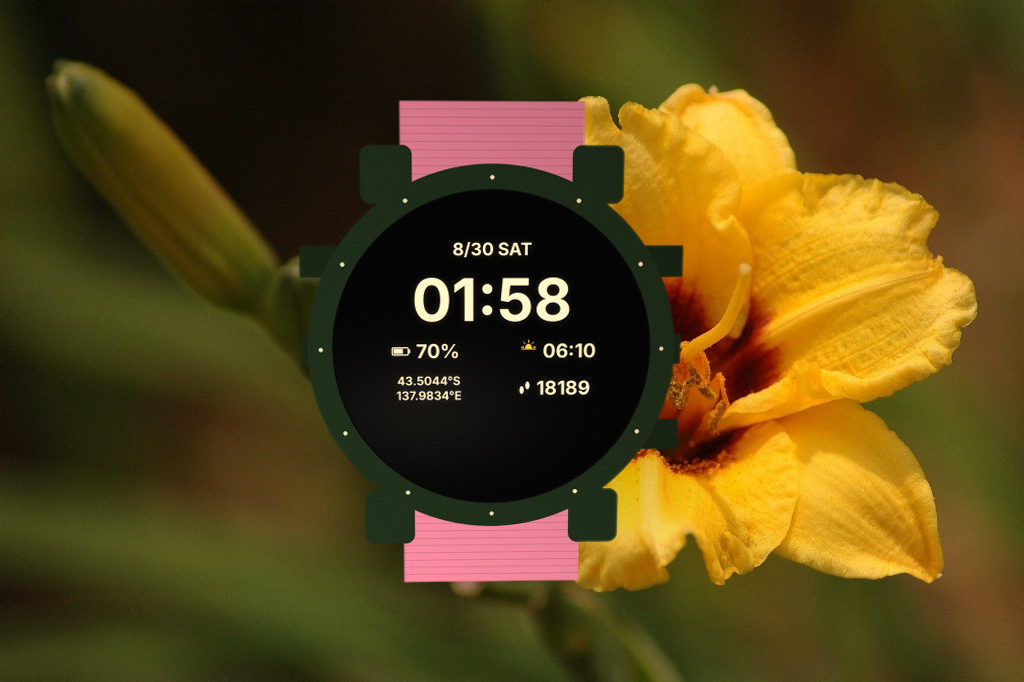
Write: 1h58
